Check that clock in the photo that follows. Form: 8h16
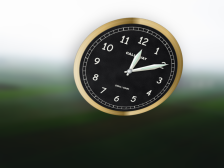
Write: 12h10
